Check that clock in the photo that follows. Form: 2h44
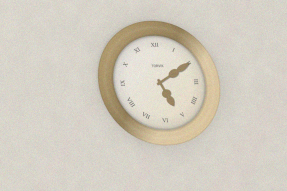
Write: 5h10
